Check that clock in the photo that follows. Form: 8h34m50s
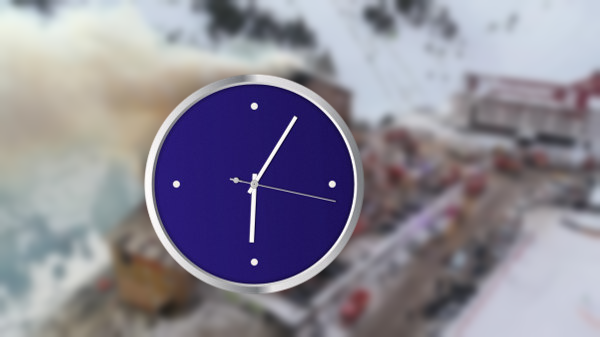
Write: 6h05m17s
